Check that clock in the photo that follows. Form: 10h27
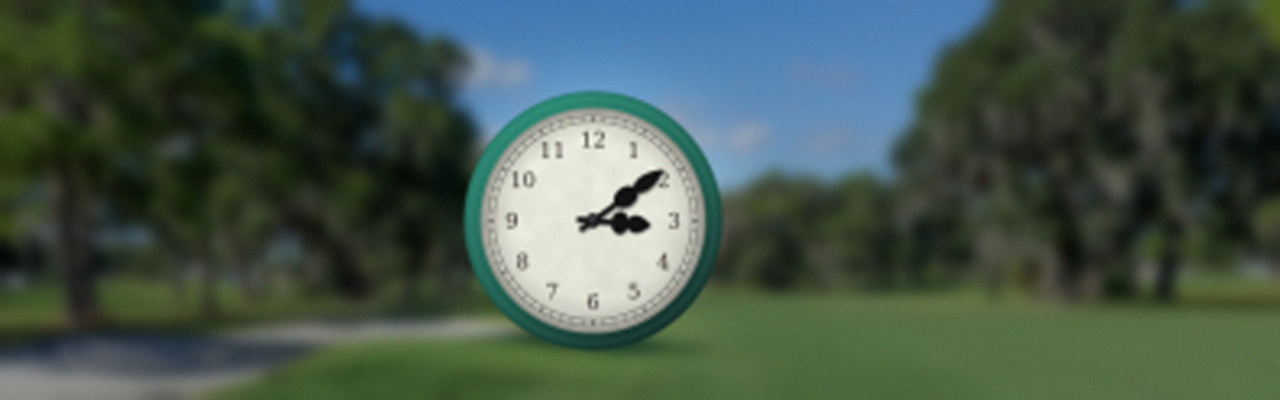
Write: 3h09
